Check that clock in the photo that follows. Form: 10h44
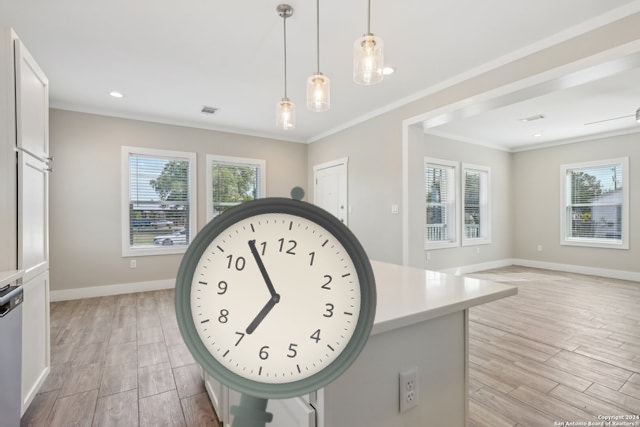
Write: 6h54
